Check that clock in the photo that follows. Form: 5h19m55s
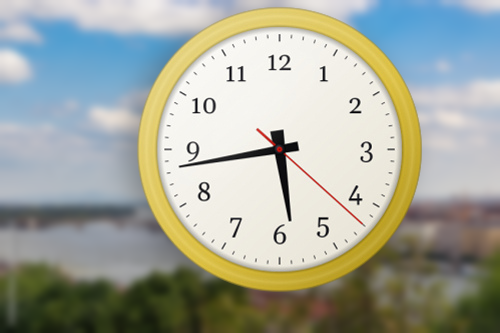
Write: 5h43m22s
